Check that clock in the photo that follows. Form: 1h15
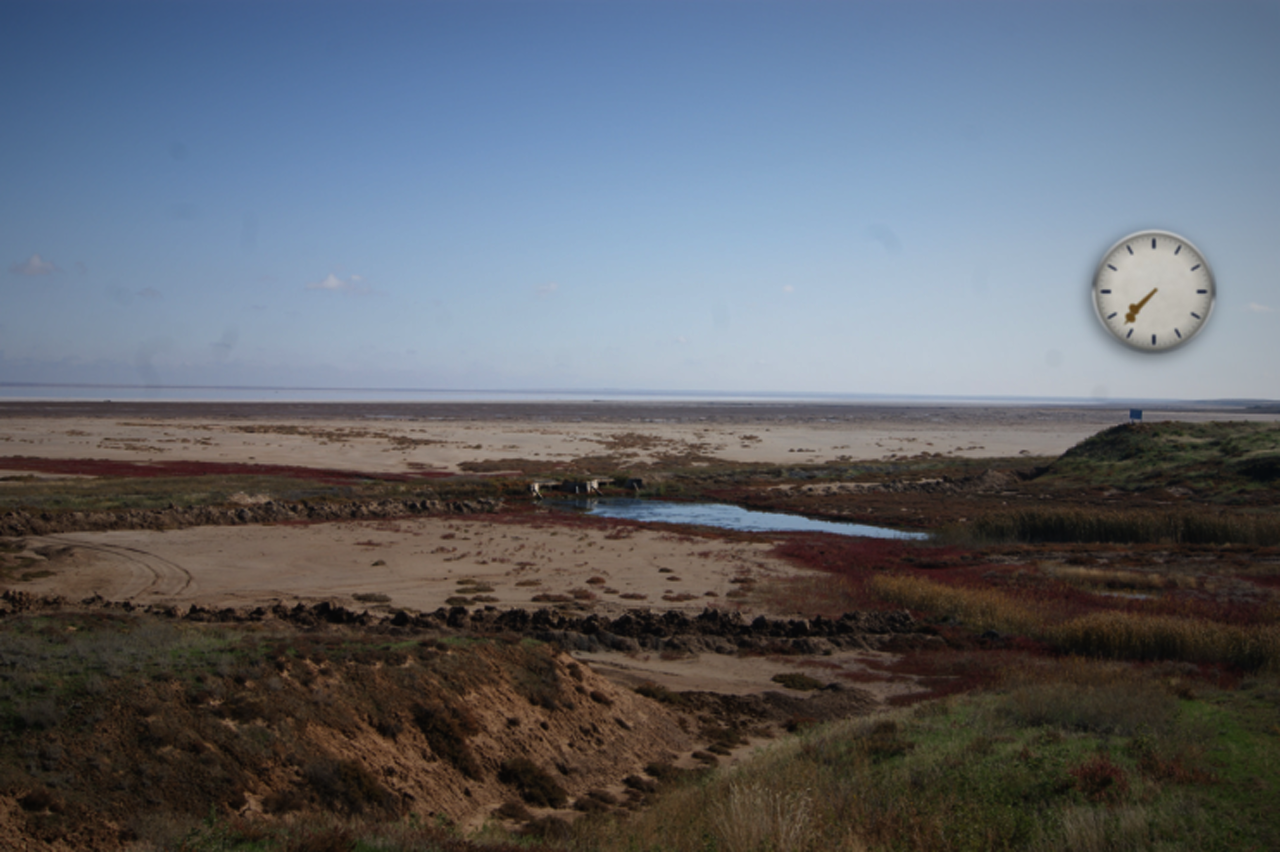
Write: 7h37
